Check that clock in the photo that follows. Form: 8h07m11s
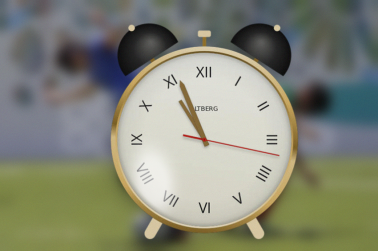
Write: 10h56m17s
